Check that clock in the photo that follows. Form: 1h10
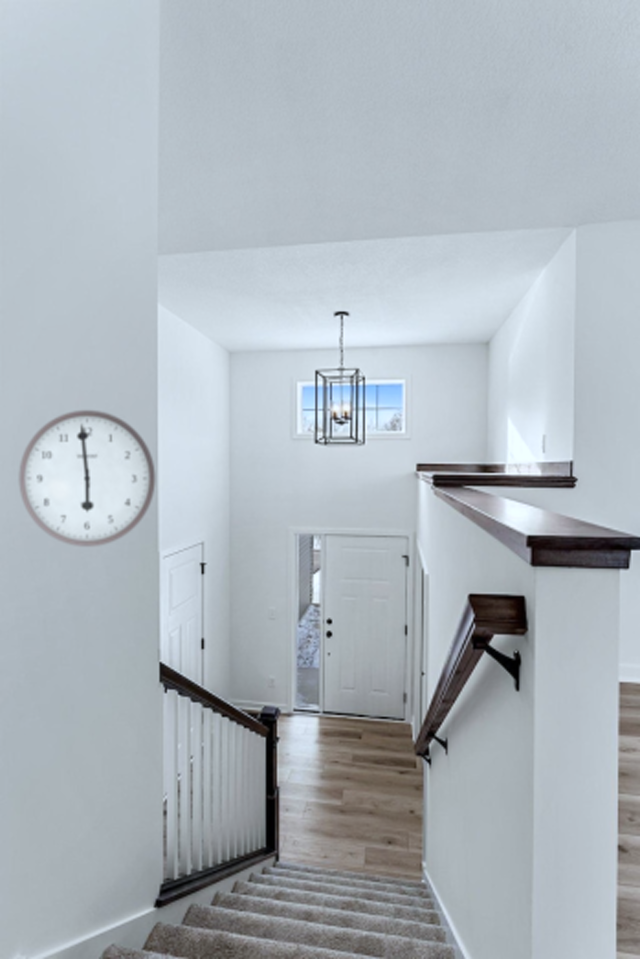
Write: 5h59
